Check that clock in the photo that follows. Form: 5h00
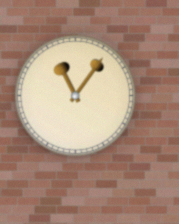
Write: 11h06
